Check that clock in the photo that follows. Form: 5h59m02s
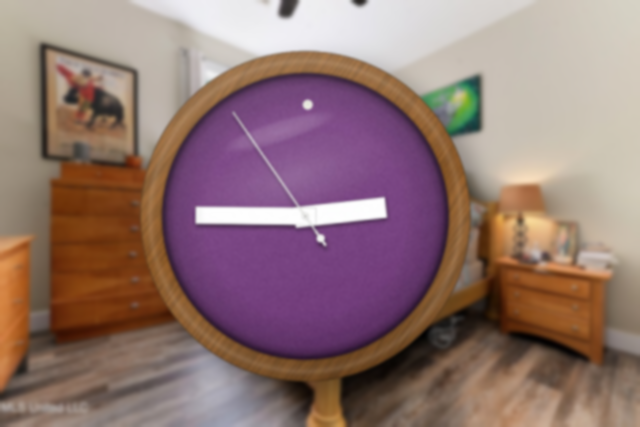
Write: 2h44m54s
